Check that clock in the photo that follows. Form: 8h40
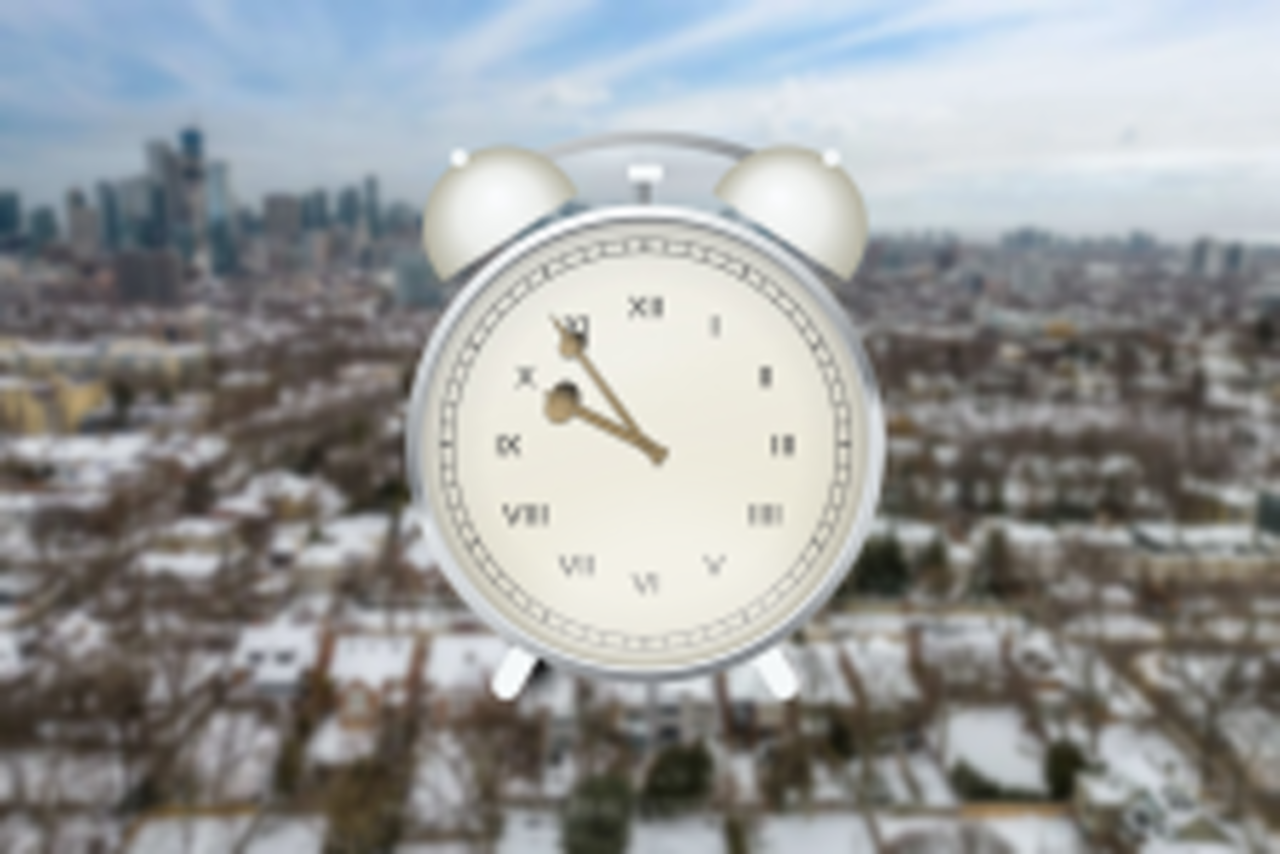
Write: 9h54
